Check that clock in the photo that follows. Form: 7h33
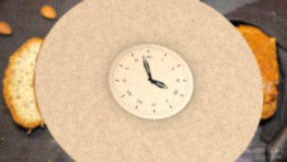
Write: 3h58
